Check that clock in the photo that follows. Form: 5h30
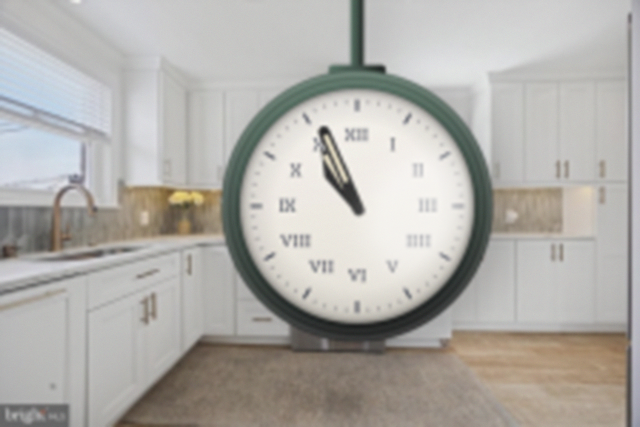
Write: 10h56
